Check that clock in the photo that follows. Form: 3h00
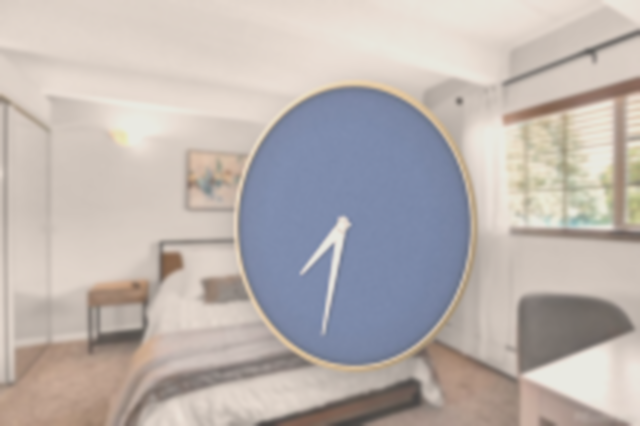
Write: 7h32
